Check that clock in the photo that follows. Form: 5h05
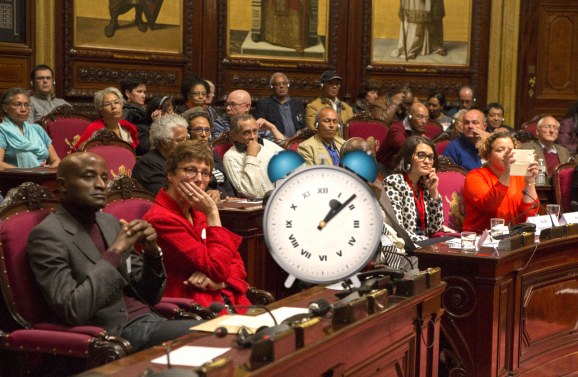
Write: 1h08
